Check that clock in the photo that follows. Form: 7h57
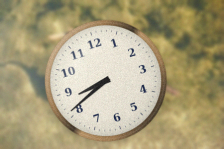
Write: 8h41
